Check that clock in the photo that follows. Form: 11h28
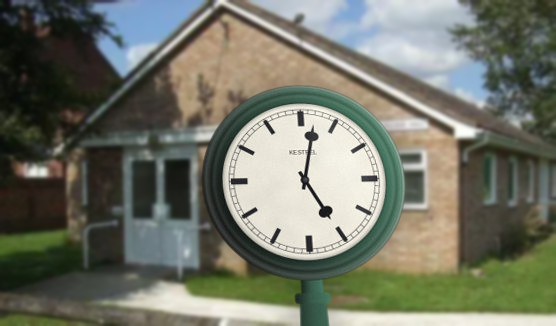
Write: 5h02
